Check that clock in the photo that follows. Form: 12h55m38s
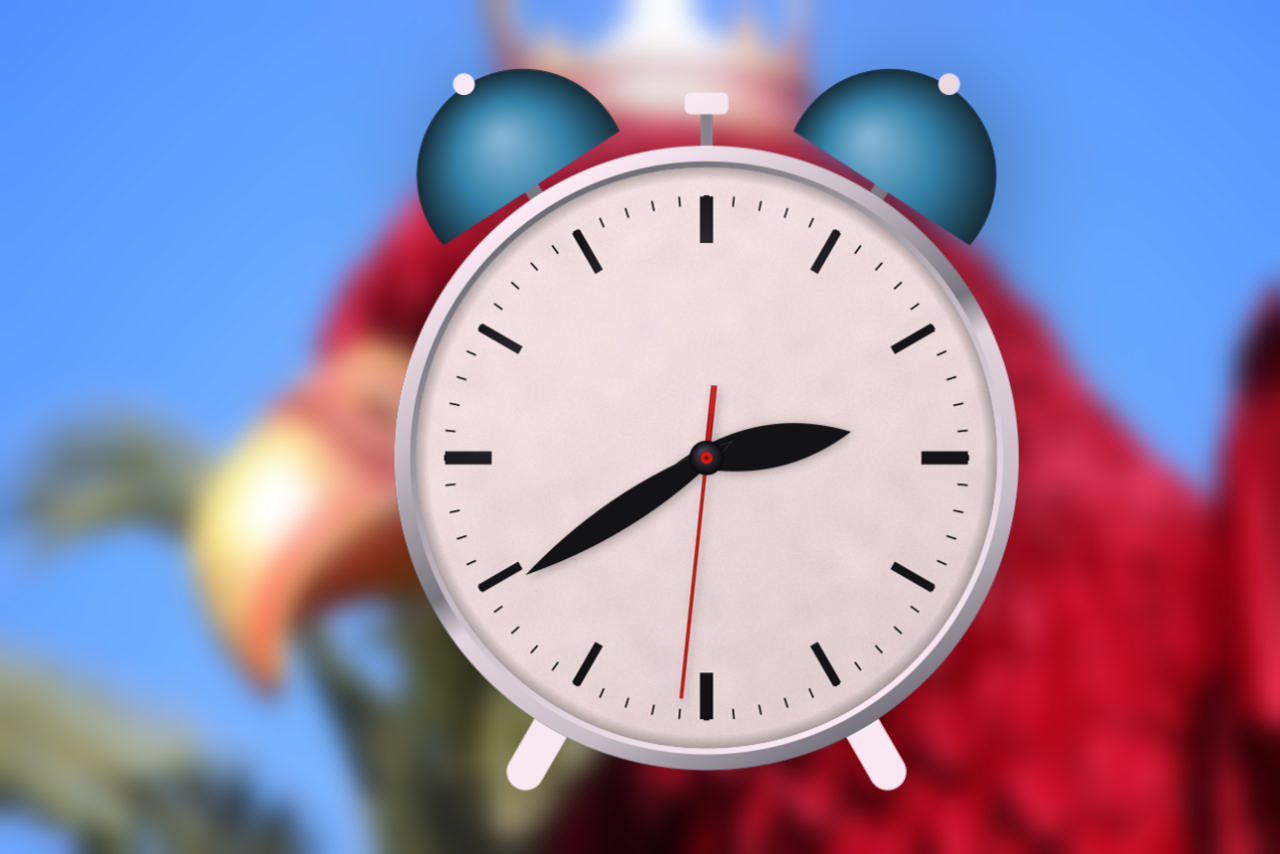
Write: 2h39m31s
